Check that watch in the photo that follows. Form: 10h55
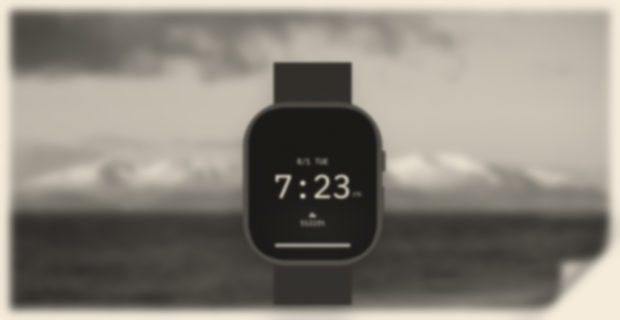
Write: 7h23
